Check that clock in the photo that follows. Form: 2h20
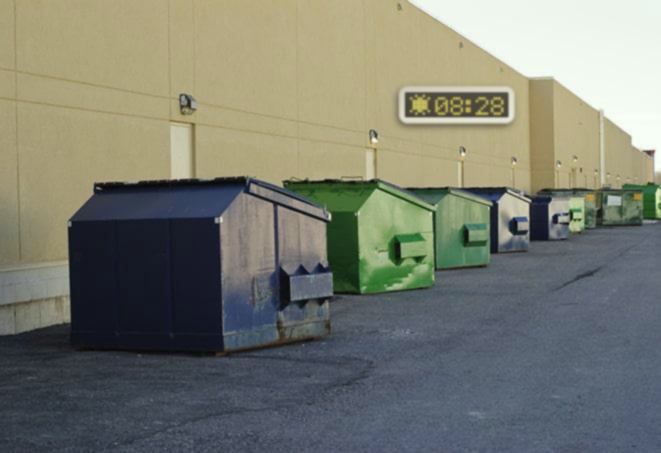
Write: 8h28
